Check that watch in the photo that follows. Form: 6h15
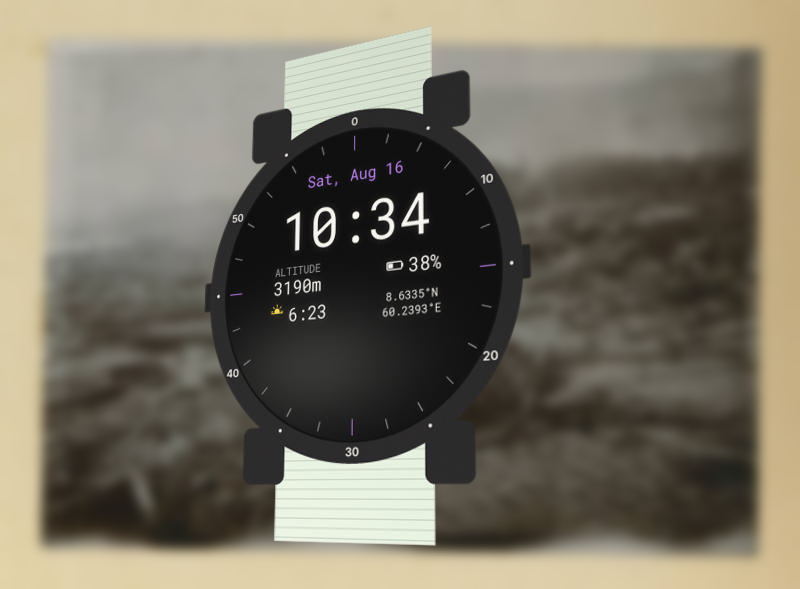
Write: 10h34
